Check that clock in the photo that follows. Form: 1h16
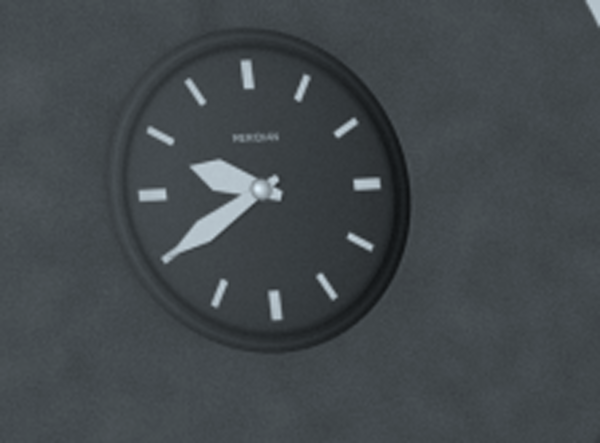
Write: 9h40
